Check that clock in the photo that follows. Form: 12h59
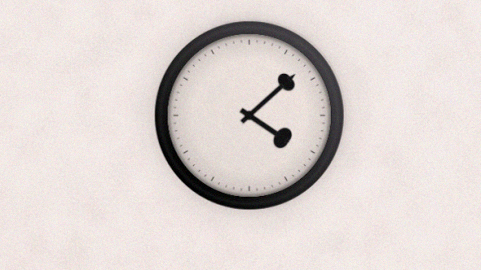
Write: 4h08
